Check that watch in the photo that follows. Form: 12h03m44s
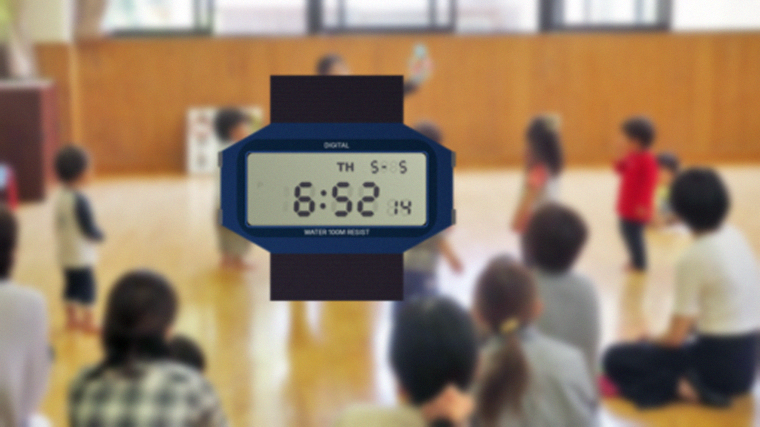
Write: 6h52m14s
